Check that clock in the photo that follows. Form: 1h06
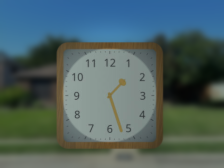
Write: 1h27
